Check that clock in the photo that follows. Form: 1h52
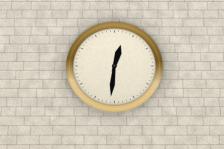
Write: 12h31
